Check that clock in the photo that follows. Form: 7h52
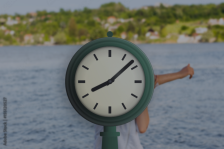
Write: 8h08
